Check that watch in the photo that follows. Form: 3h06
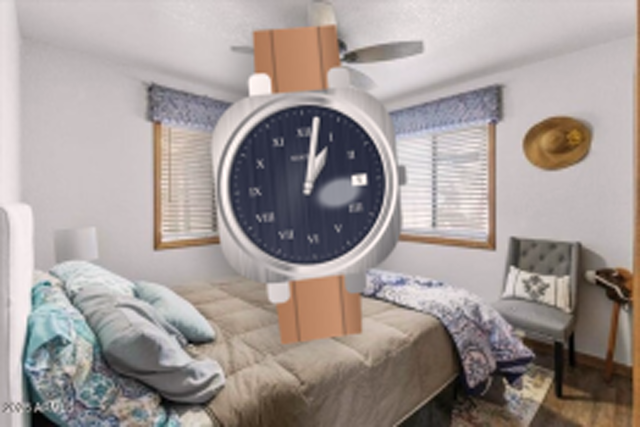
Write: 1h02
